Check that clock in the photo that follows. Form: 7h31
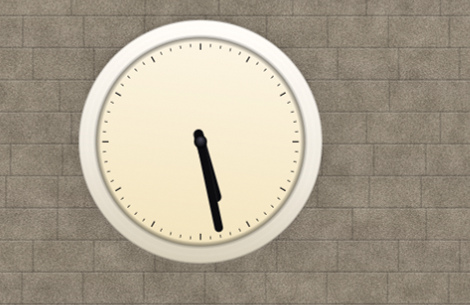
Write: 5h28
